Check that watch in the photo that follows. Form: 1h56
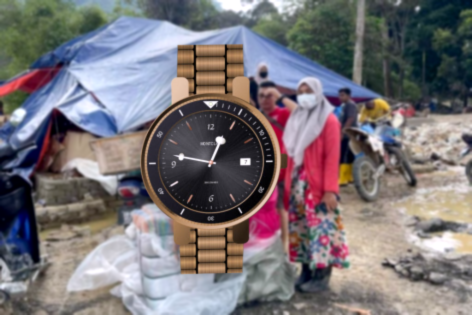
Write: 12h47
